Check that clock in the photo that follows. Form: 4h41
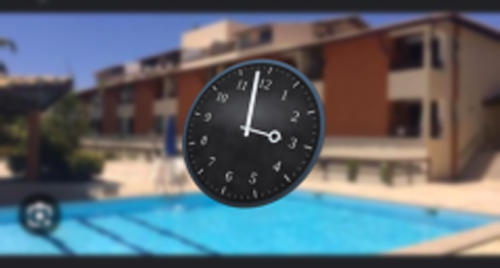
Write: 2h58
